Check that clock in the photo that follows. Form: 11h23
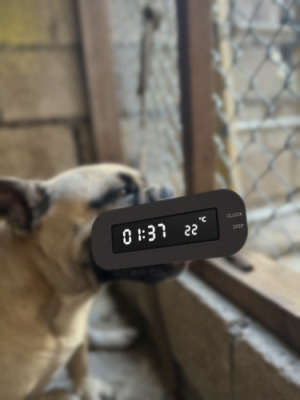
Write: 1h37
